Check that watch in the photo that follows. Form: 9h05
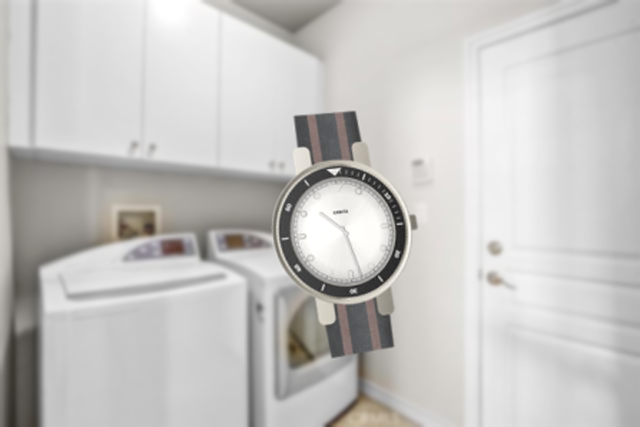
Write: 10h28
